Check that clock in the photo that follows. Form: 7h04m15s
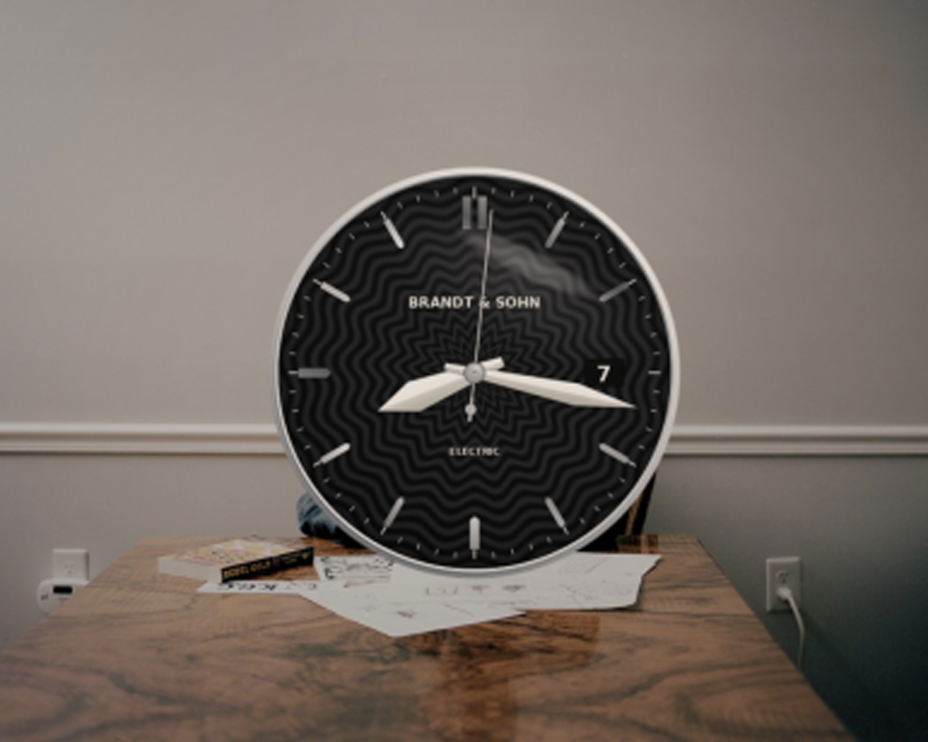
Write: 8h17m01s
